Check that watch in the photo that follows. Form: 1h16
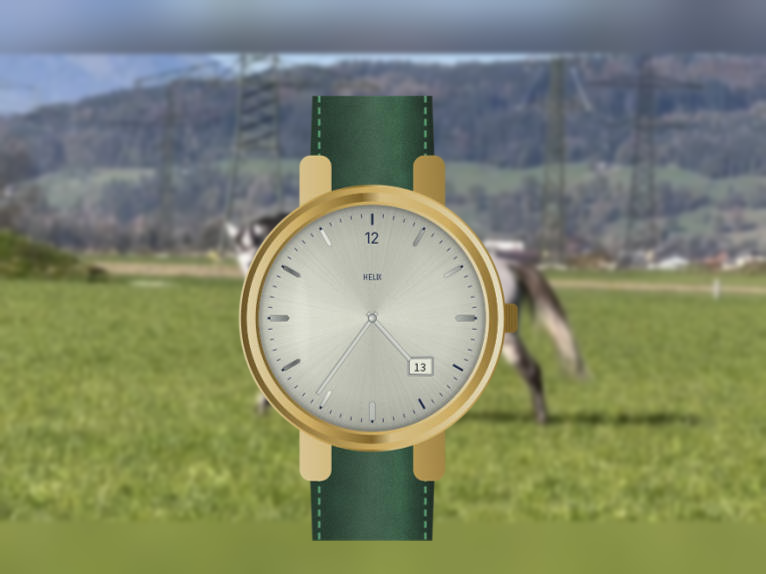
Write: 4h36
